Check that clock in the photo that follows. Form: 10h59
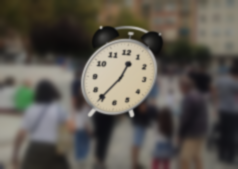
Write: 12h36
